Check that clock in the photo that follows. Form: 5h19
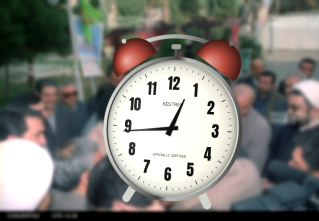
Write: 12h44
